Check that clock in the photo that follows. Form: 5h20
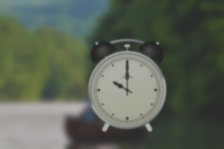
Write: 10h00
